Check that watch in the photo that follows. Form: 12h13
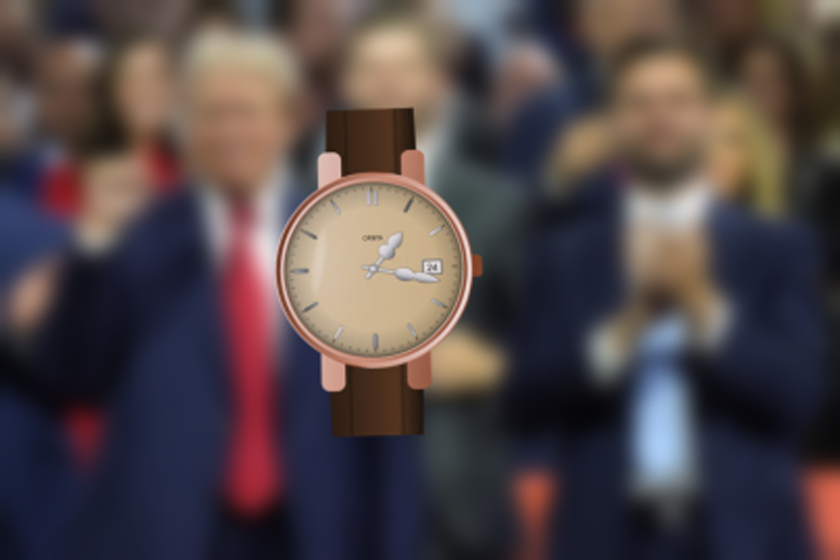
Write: 1h17
